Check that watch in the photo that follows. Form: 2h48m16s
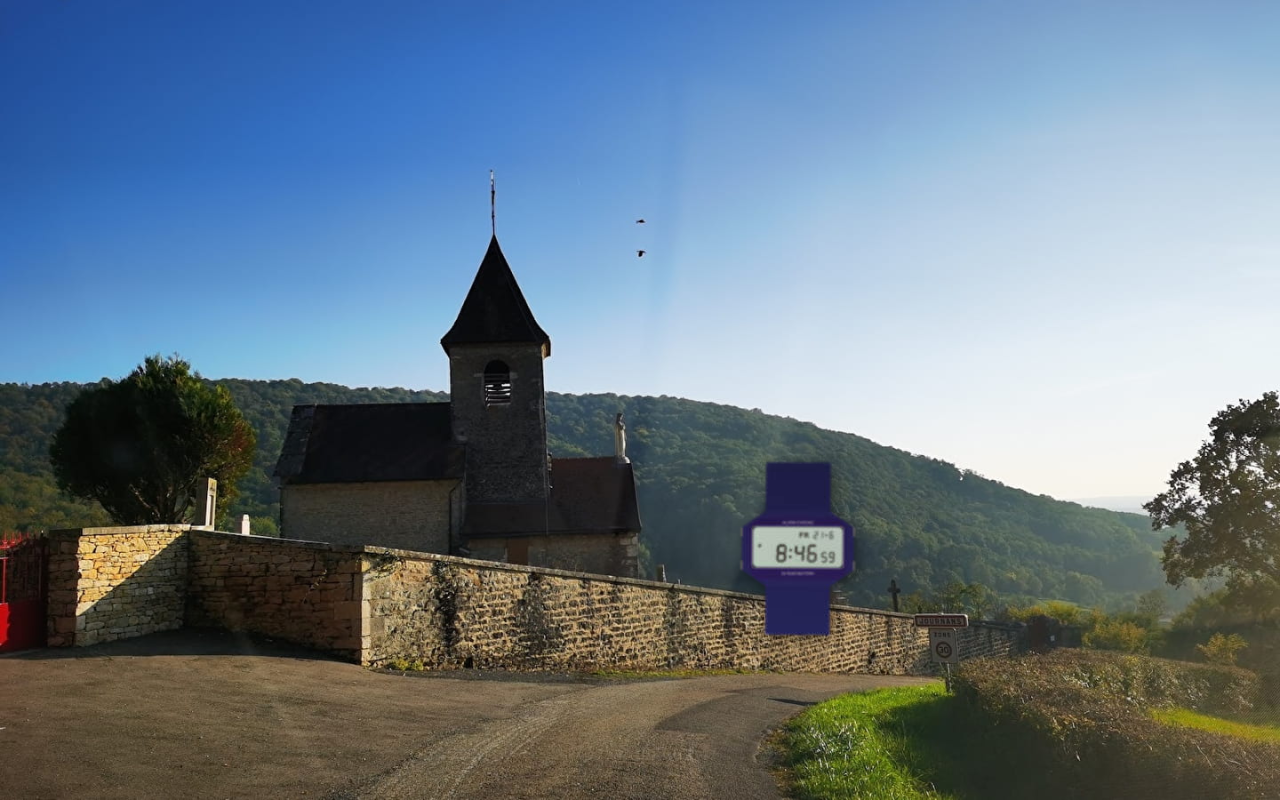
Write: 8h46m59s
